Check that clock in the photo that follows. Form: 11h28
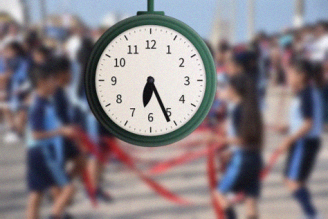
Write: 6h26
